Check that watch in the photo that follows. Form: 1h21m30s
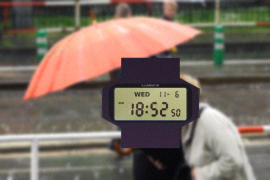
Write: 18h52m50s
